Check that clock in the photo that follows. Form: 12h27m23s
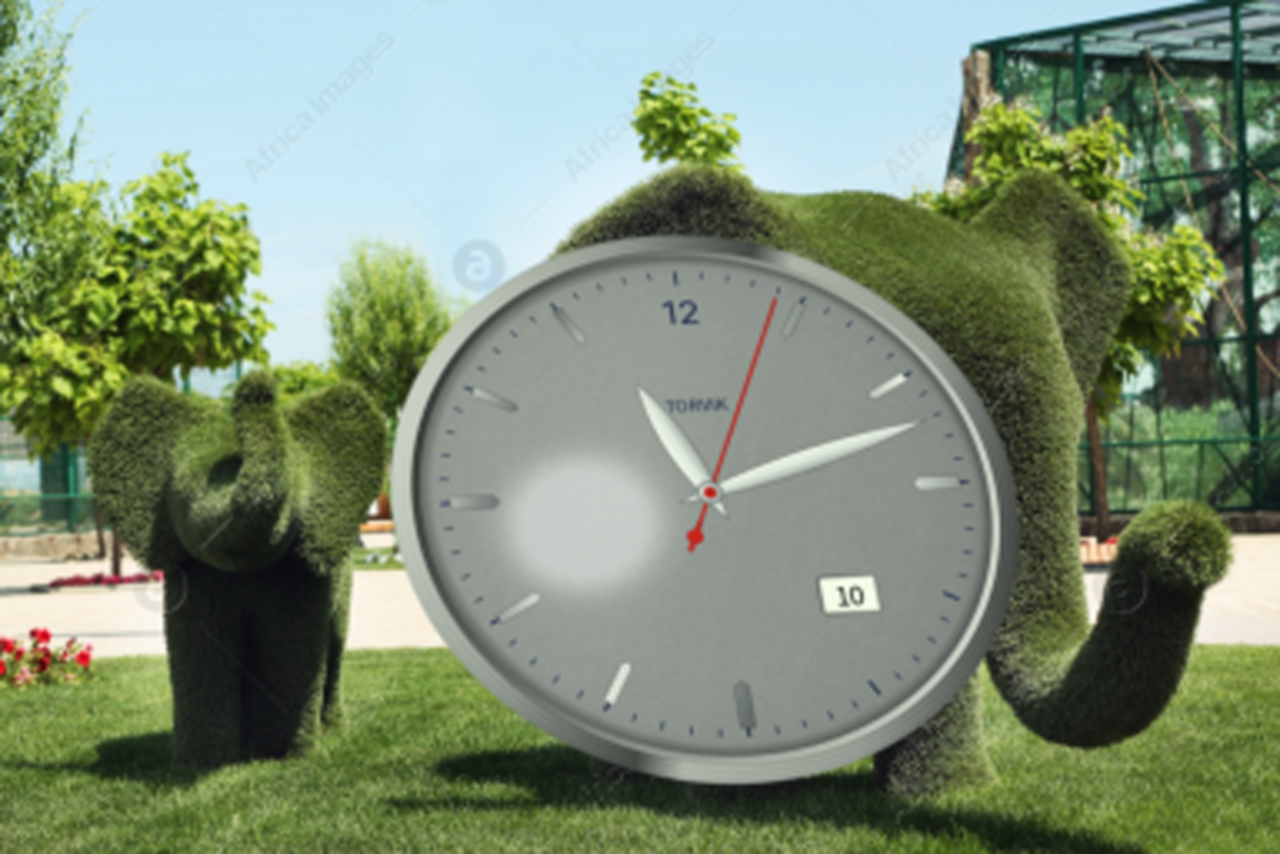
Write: 11h12m04s
